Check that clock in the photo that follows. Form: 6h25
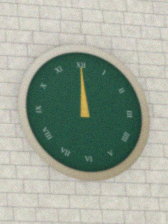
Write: 12h00
